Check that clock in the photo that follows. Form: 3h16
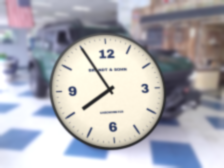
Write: 7h55
